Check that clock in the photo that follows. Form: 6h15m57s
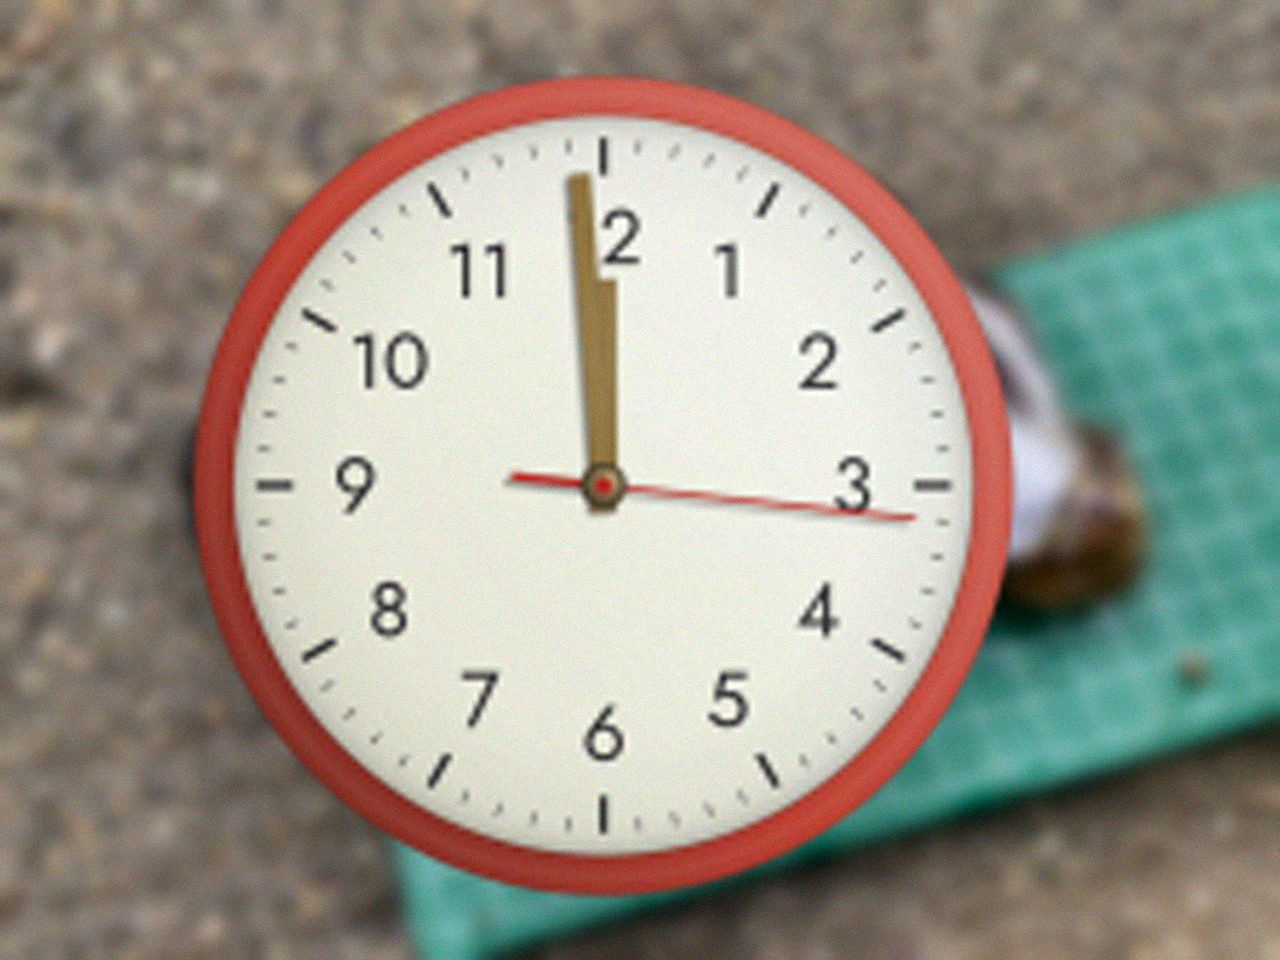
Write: 11h59m16s
